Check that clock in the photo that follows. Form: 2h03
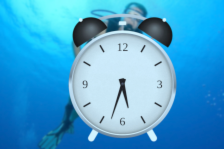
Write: 5h33
